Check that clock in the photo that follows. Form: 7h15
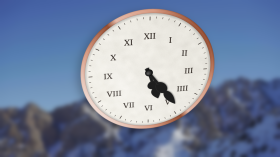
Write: 5h24
